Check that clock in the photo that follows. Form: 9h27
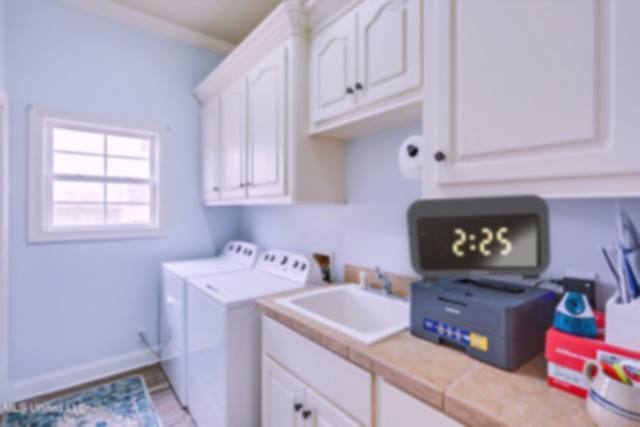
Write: 2h25
